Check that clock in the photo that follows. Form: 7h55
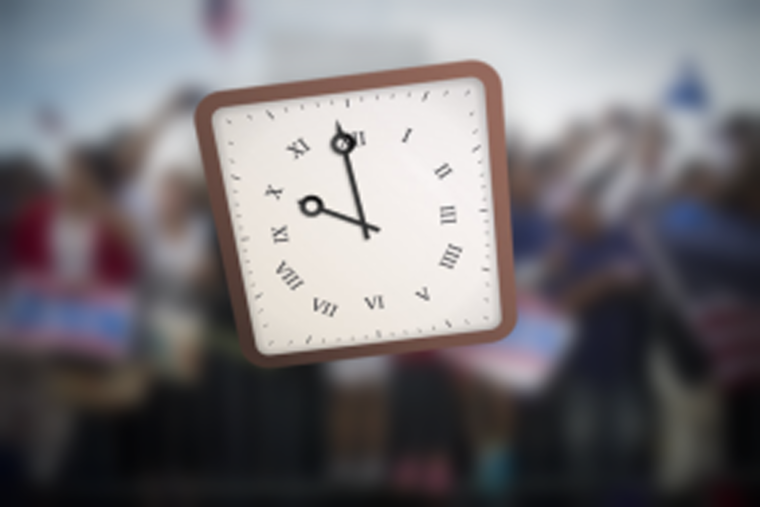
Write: 9h59
